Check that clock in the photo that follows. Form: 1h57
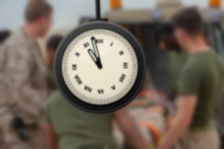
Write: 10h58
